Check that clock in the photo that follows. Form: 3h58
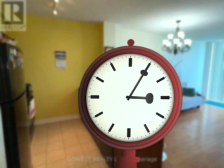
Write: 3h05
